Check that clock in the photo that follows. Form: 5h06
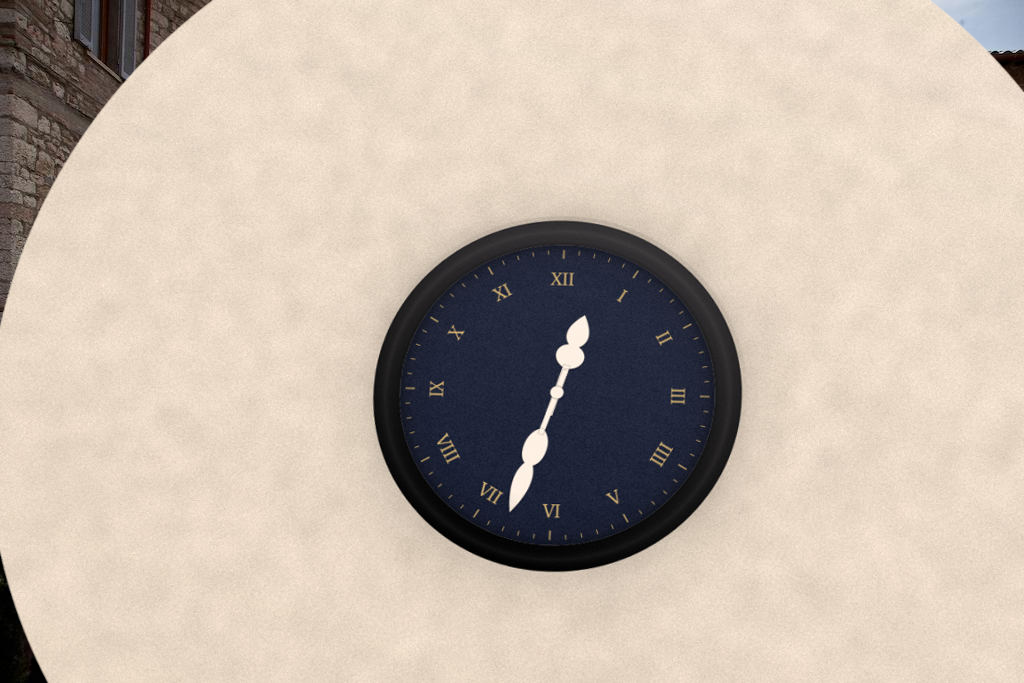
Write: 12h33
